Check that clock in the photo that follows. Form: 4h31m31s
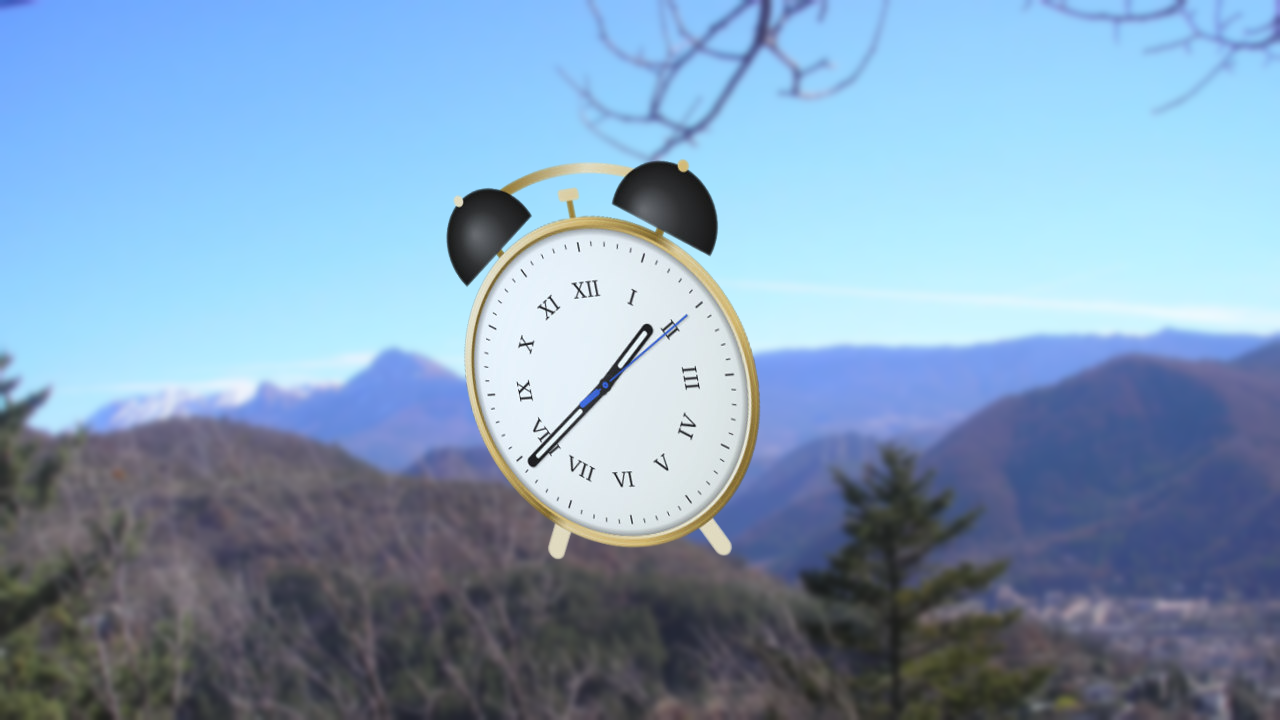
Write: 1h39m10s
